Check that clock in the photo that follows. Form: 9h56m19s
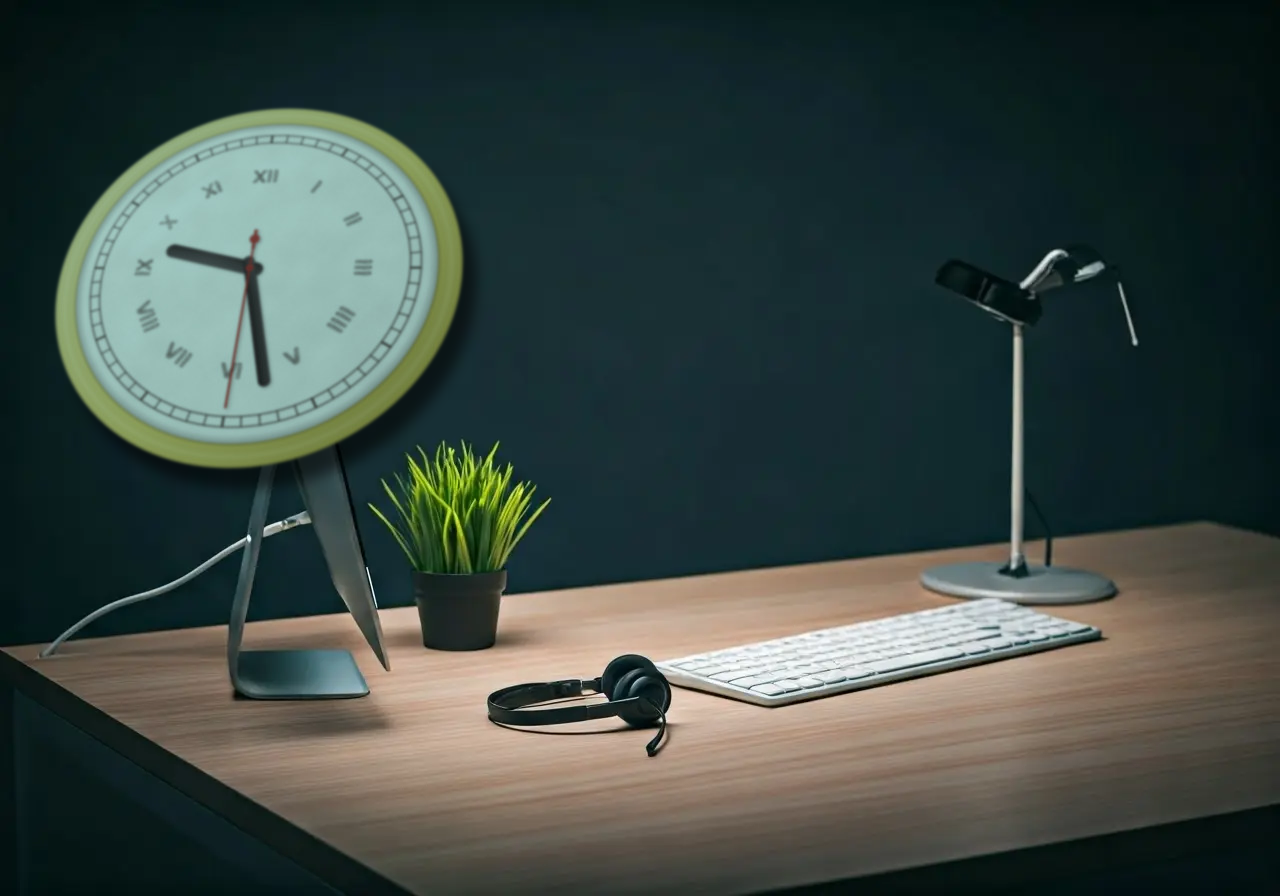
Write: 9h27m30s
